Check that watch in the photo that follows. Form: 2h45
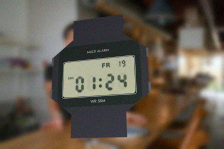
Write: 1h24
